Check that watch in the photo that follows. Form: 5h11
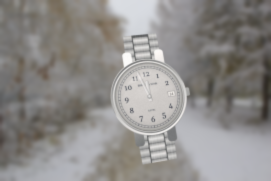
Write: 11h57
